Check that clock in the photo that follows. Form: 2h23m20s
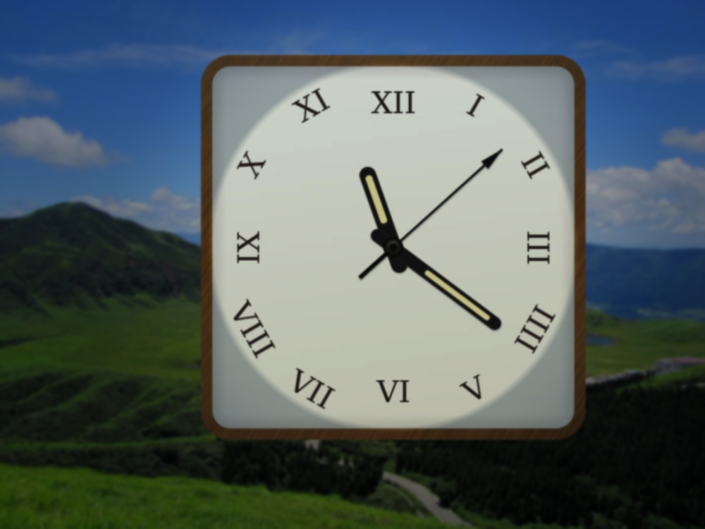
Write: 11h21m08s
